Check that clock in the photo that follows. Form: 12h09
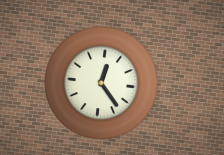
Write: 12h23
